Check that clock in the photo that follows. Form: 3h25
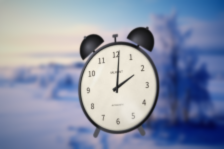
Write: 2h01
